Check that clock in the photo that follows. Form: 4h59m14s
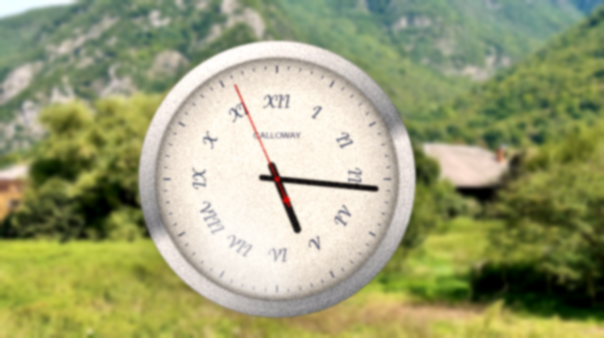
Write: 5h15m56s
